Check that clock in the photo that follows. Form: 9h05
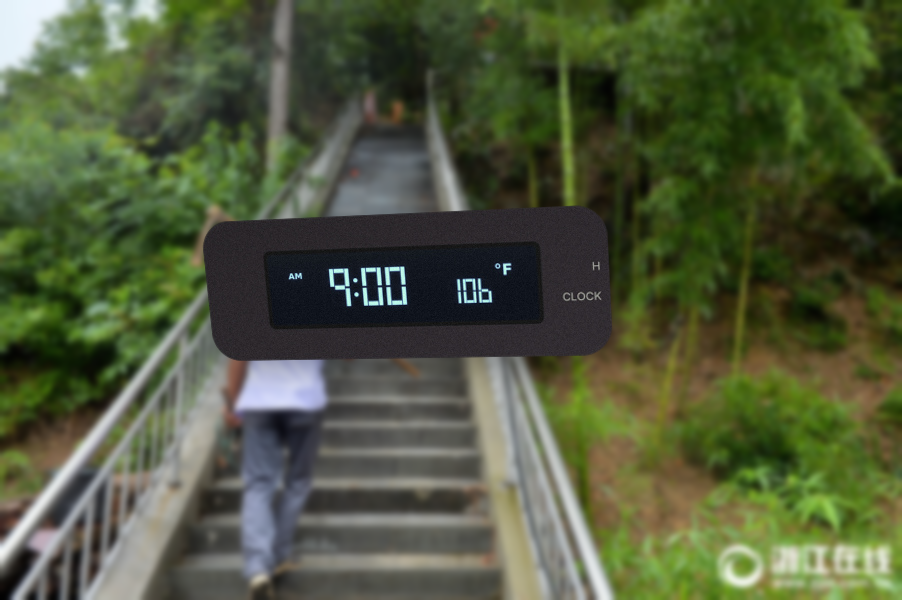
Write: 9h00
